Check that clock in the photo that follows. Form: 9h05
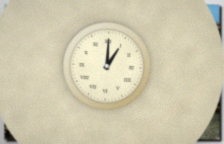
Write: 1h00
